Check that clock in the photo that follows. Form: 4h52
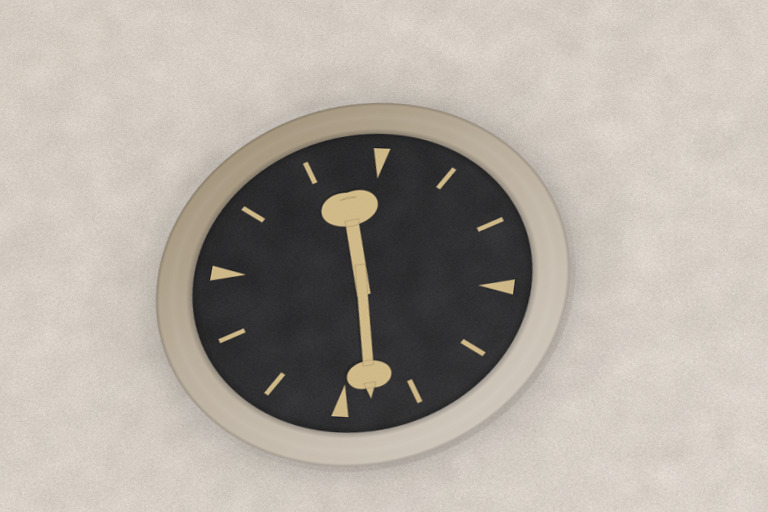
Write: 11h28
